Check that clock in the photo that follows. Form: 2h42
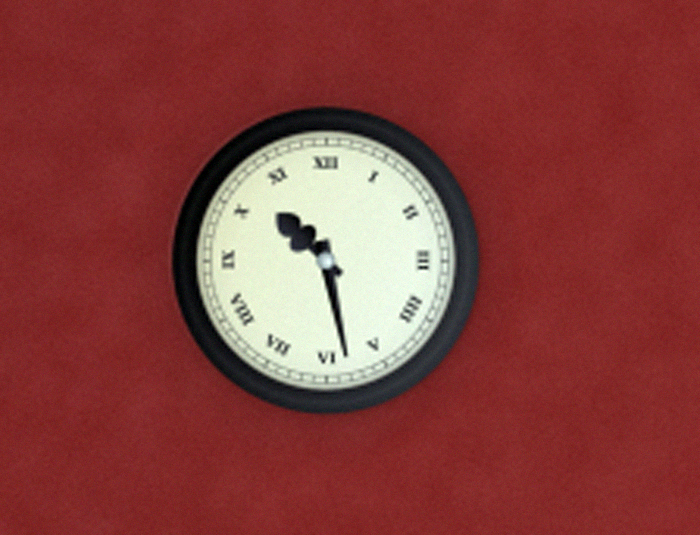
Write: 10h28
